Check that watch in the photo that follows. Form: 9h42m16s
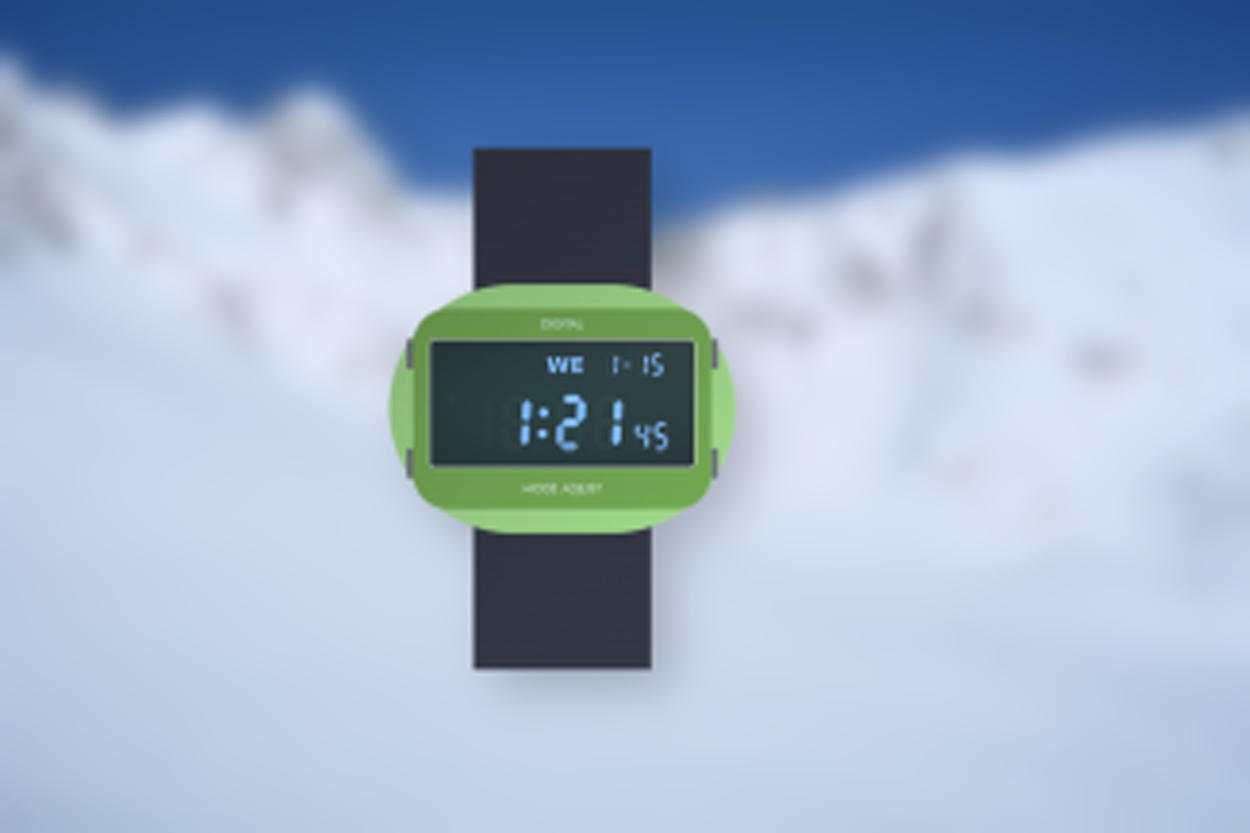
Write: 1h21m45s
